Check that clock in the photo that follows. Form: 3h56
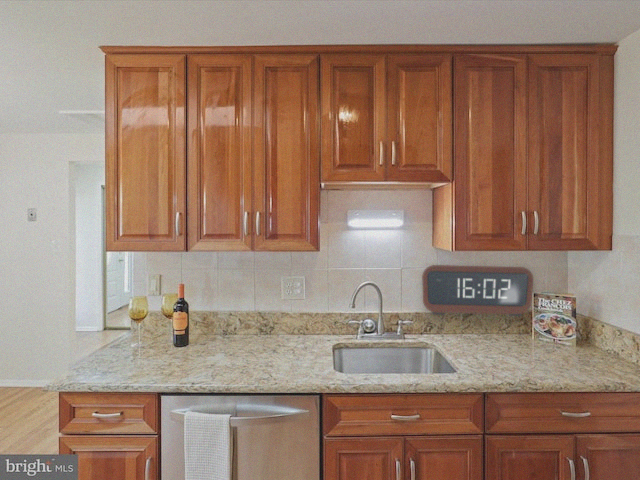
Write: 16h02
